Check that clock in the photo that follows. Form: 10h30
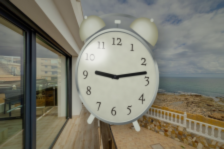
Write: 9h13
